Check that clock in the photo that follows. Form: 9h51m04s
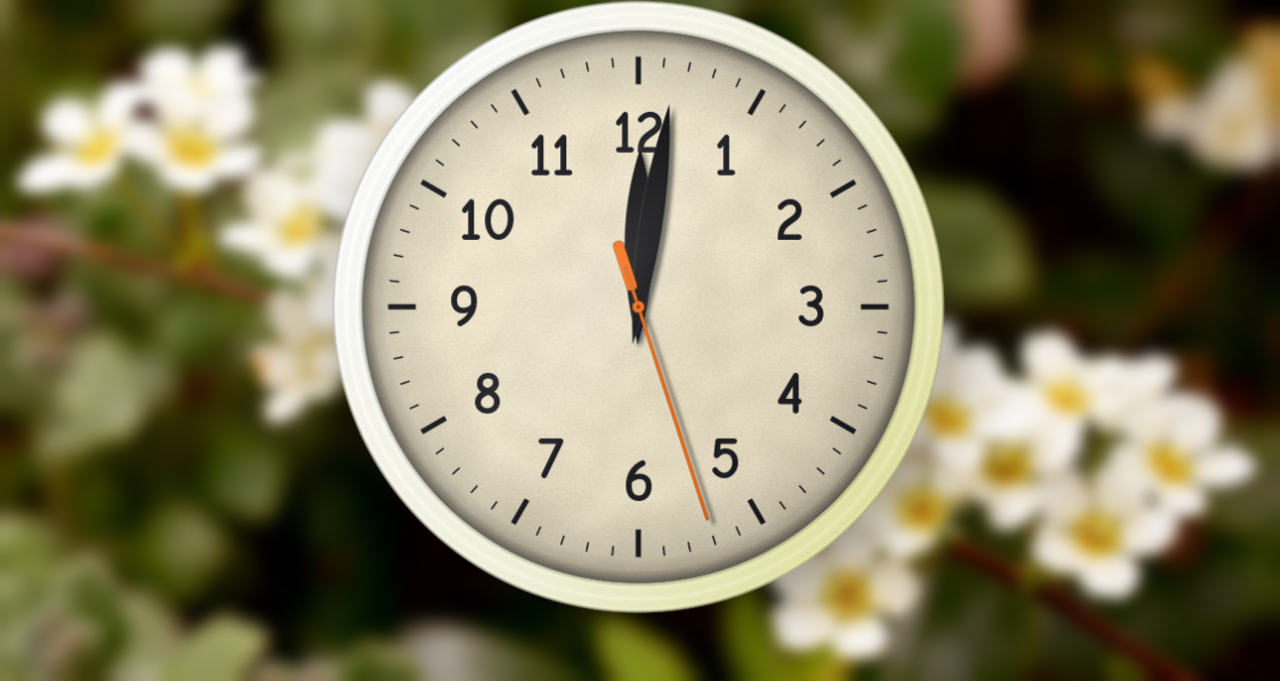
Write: 12h01m27s
